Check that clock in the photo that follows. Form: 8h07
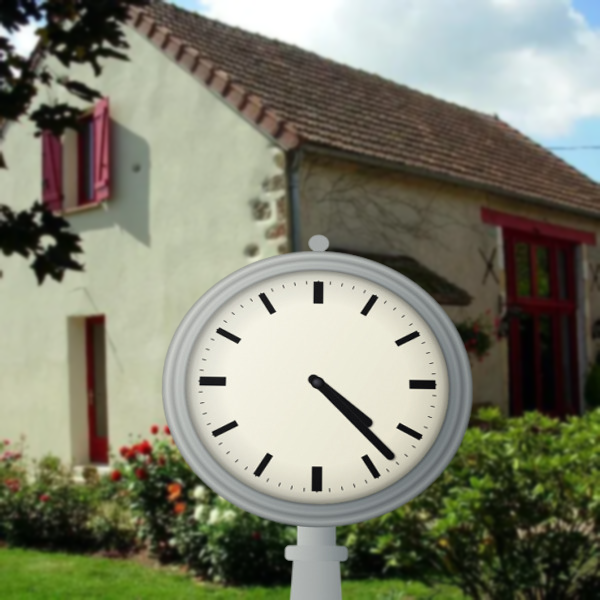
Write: 4h23
